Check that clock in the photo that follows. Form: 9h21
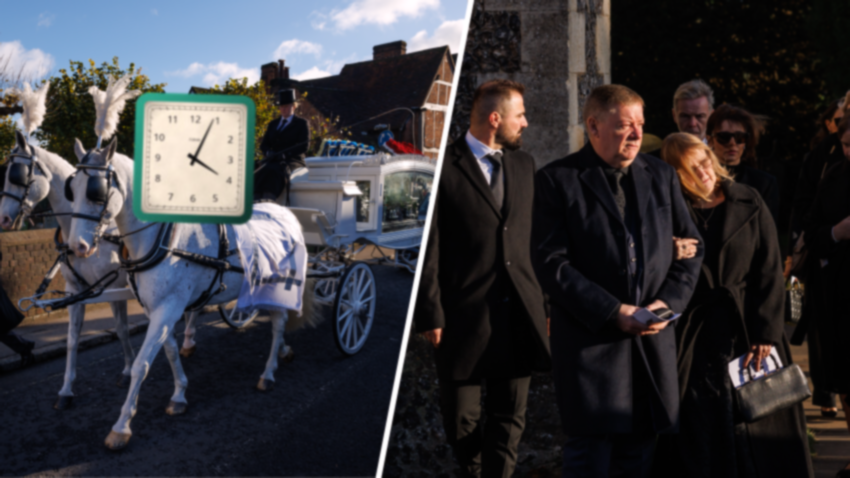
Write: 4h04
